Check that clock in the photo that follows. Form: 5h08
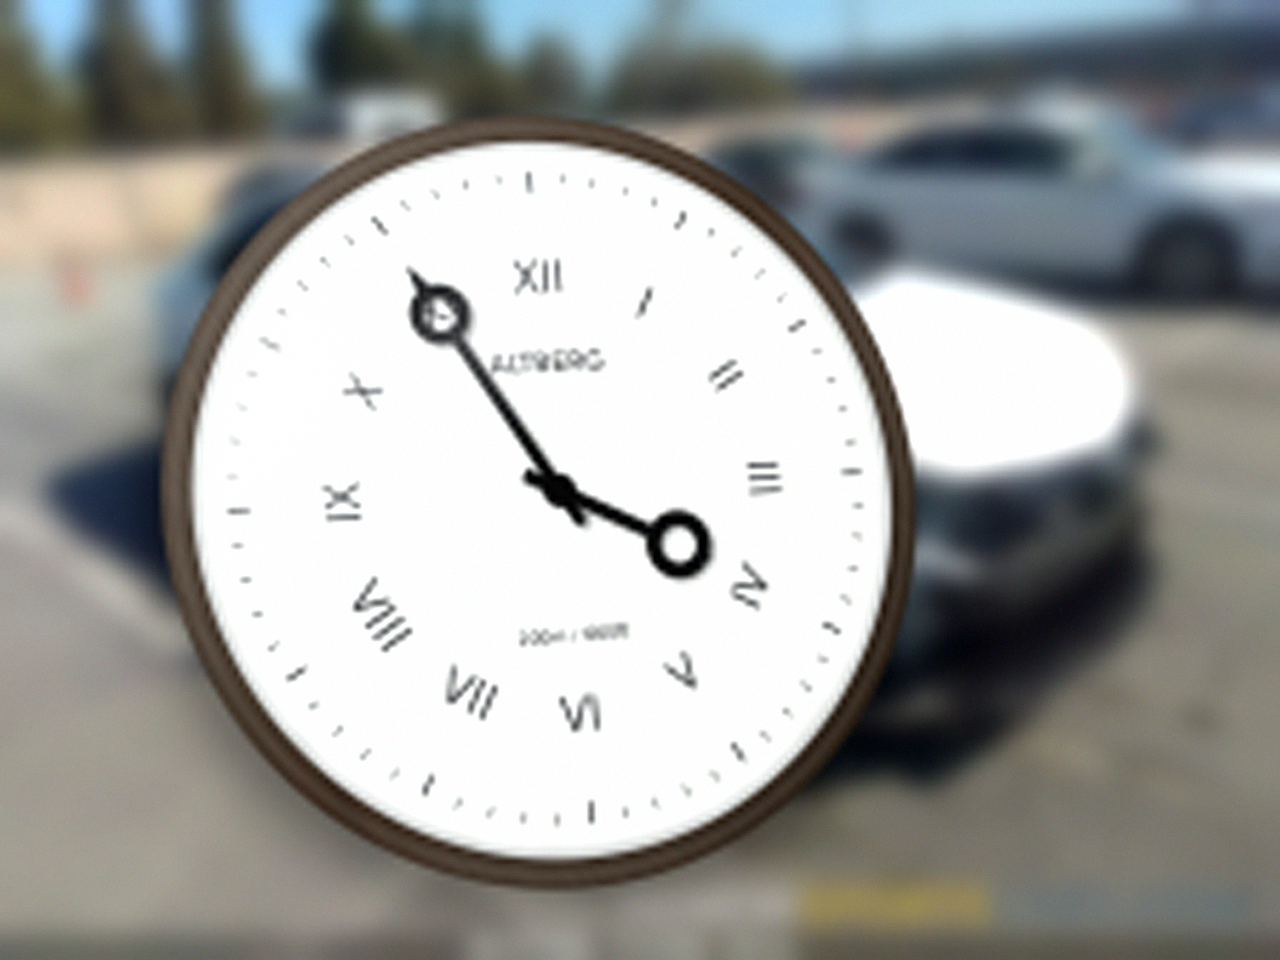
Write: 3h55
